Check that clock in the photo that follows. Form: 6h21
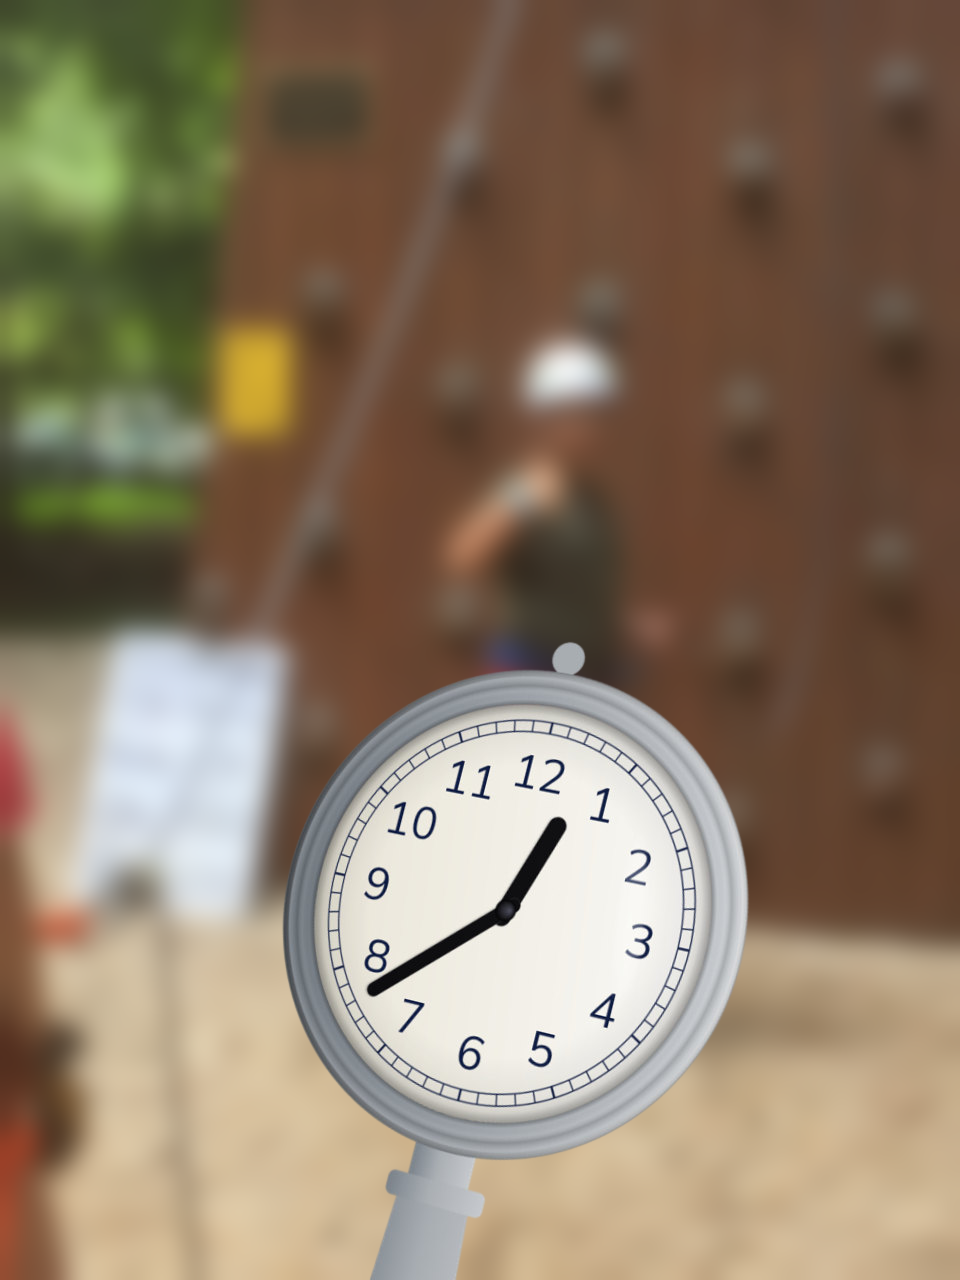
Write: 12h38
